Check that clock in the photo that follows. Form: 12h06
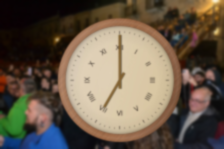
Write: 7h00
